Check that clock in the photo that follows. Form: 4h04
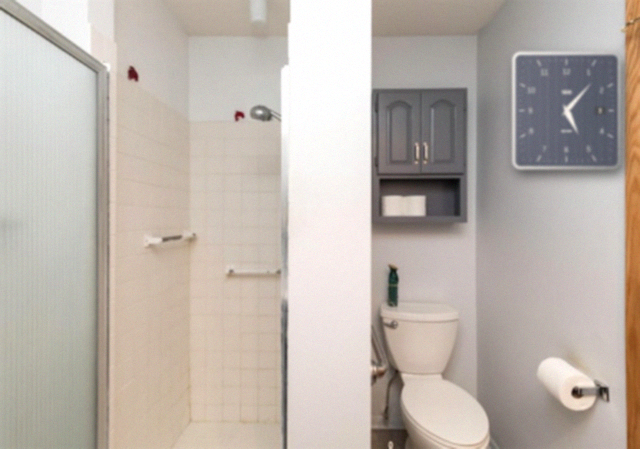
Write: 5h07
